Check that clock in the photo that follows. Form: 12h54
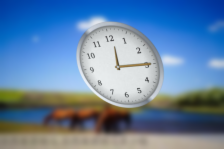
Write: 12h15
